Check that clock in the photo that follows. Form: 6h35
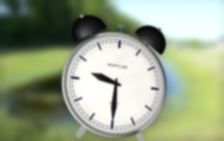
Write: 9h30
